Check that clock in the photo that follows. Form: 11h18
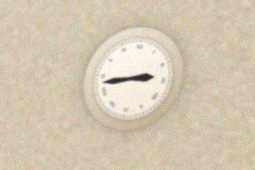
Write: 2h43
